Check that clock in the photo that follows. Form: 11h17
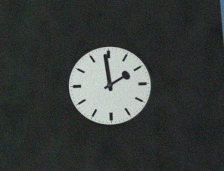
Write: 1h59
